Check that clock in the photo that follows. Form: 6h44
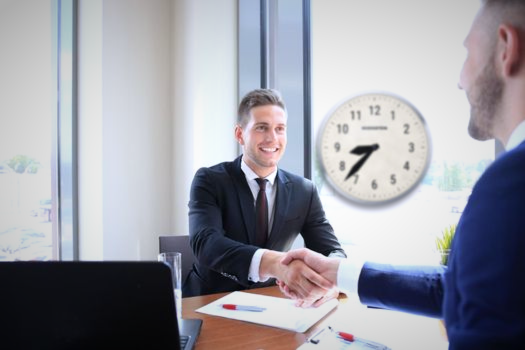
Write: 8h37
